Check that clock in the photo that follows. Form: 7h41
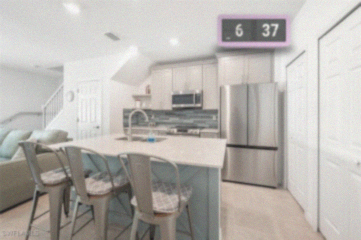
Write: 6h37
